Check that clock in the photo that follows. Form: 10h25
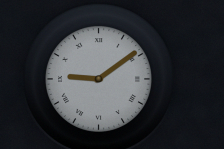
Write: 9h09
